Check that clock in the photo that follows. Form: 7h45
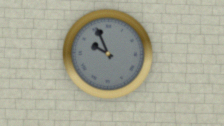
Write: 9h56
